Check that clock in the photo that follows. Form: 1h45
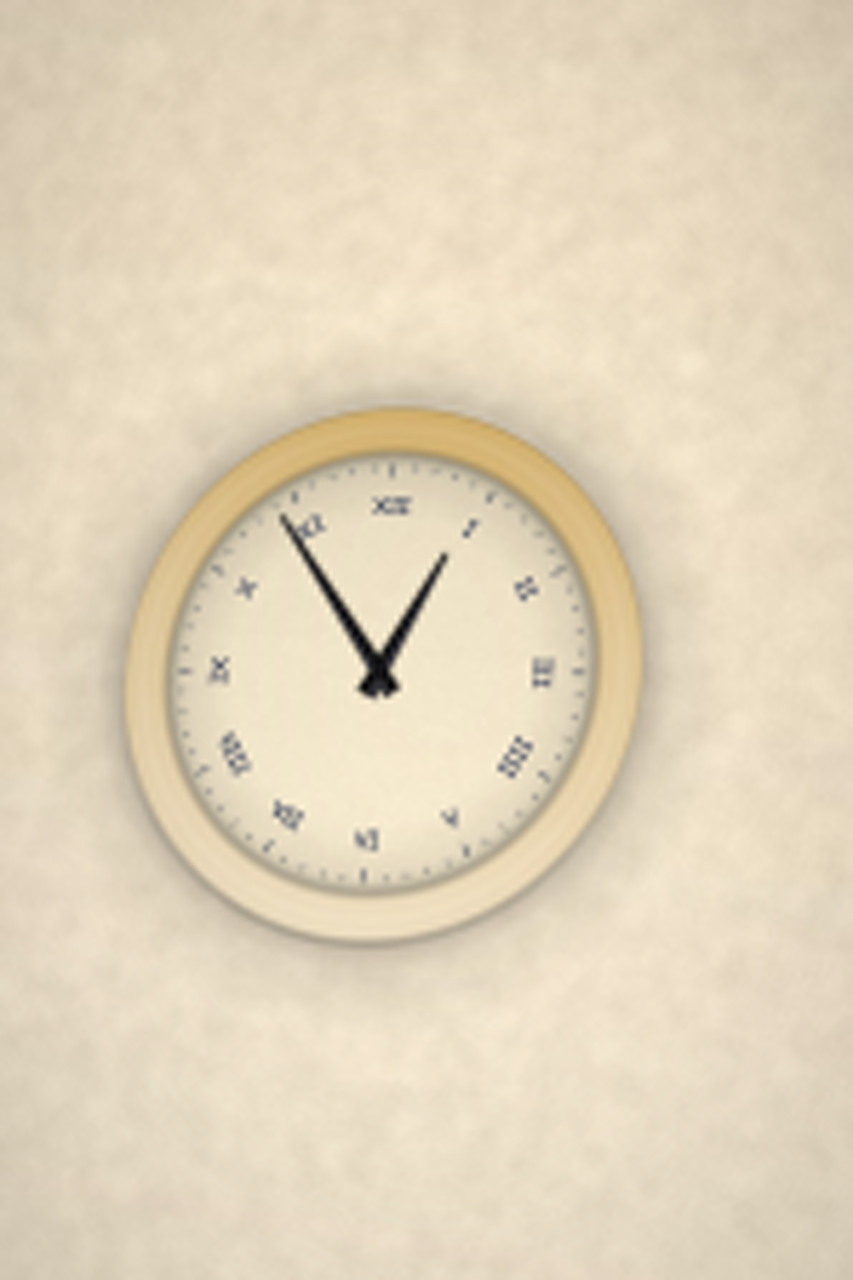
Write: 12h54
